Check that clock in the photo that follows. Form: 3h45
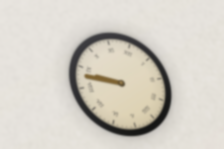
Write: 8h43
